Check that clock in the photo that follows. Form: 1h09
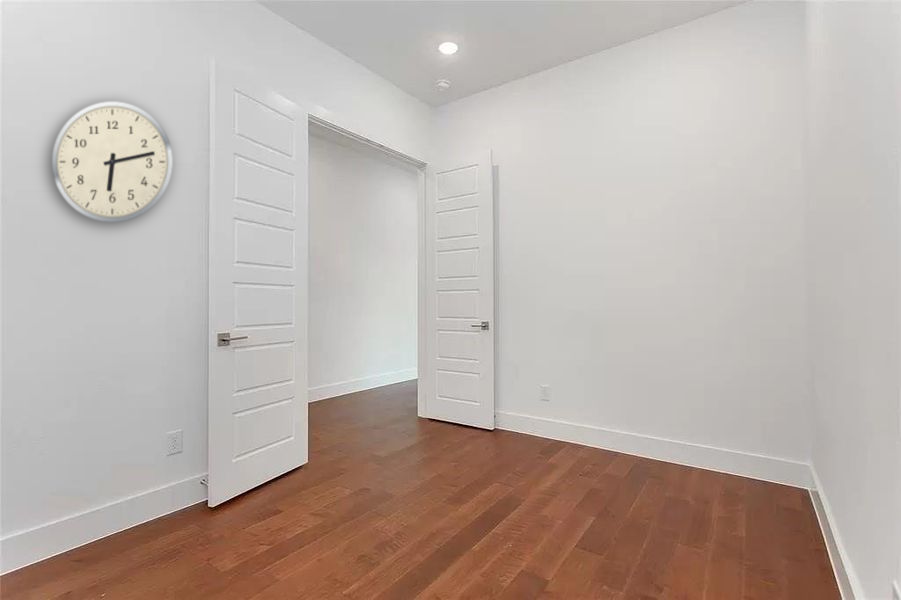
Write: 6h13
